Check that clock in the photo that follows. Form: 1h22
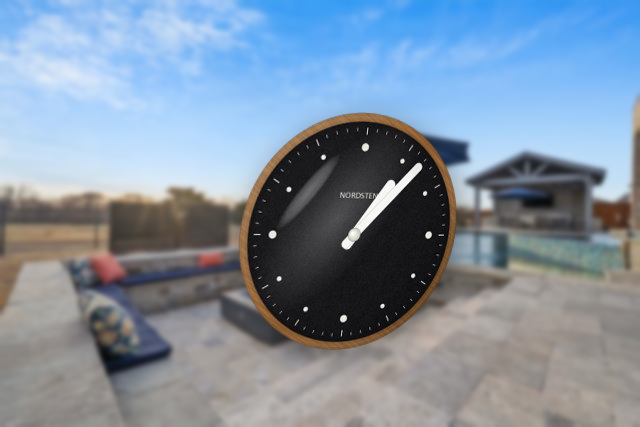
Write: 1h07
